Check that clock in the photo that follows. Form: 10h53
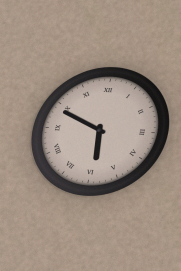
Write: 5h49
